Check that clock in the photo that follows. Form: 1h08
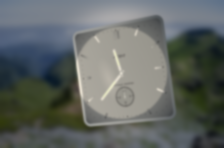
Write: 11h38
